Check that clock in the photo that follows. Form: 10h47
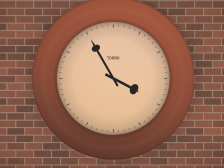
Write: 3h55
